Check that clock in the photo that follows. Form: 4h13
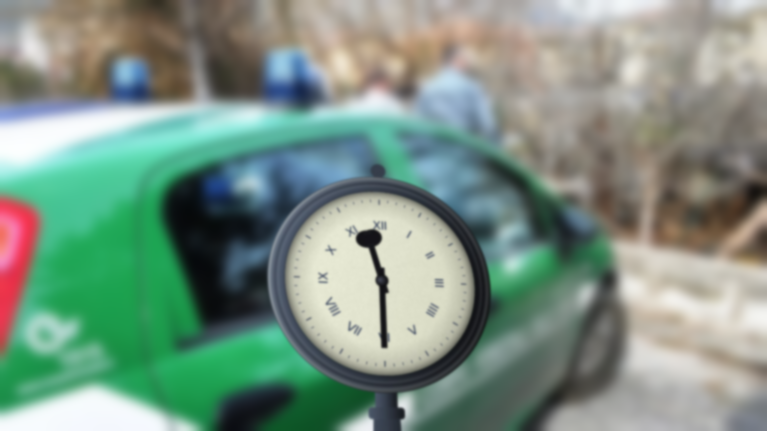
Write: 11h30
